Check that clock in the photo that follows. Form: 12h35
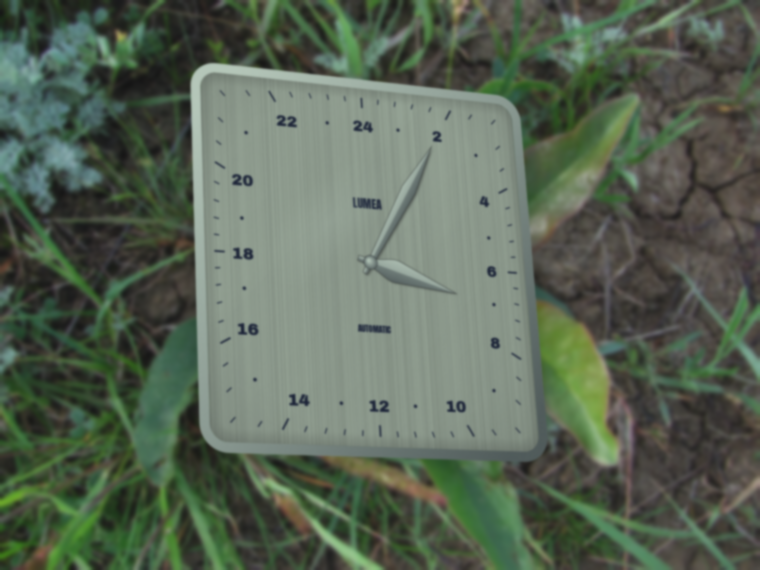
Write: 7h05
